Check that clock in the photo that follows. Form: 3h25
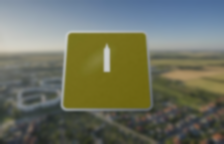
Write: 12h00
